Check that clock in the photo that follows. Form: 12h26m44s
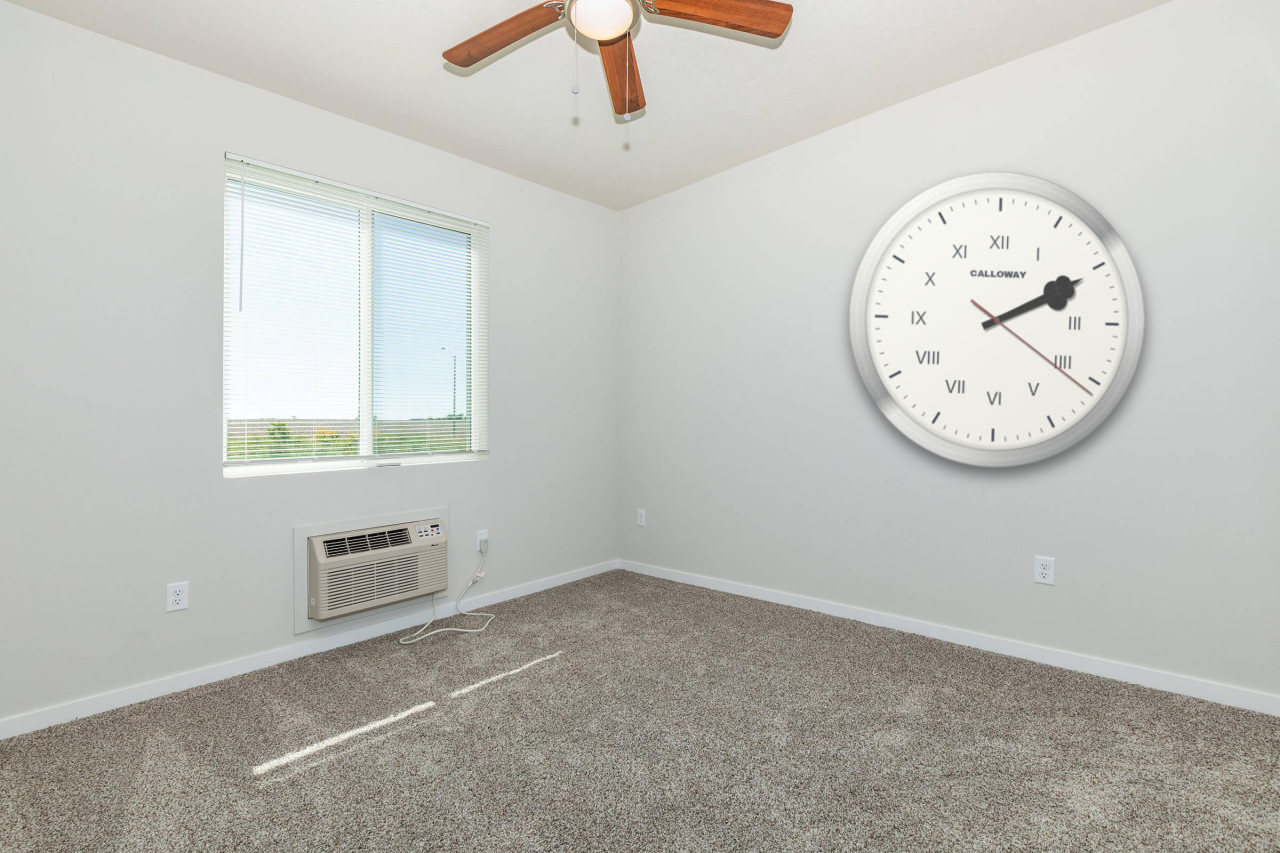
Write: 2h10m21s
